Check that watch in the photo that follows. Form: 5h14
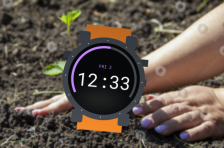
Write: 12h33
